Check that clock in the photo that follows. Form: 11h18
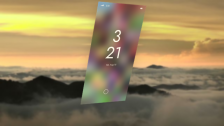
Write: 3h21
